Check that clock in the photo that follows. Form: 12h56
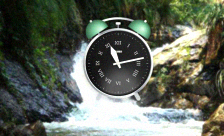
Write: 11h13
